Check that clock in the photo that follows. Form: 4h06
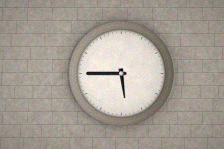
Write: 5h45
